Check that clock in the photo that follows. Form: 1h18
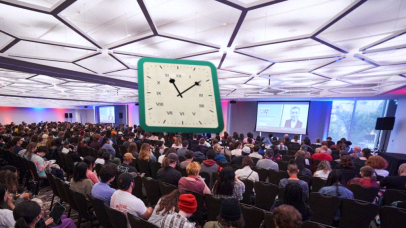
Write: 11h09
